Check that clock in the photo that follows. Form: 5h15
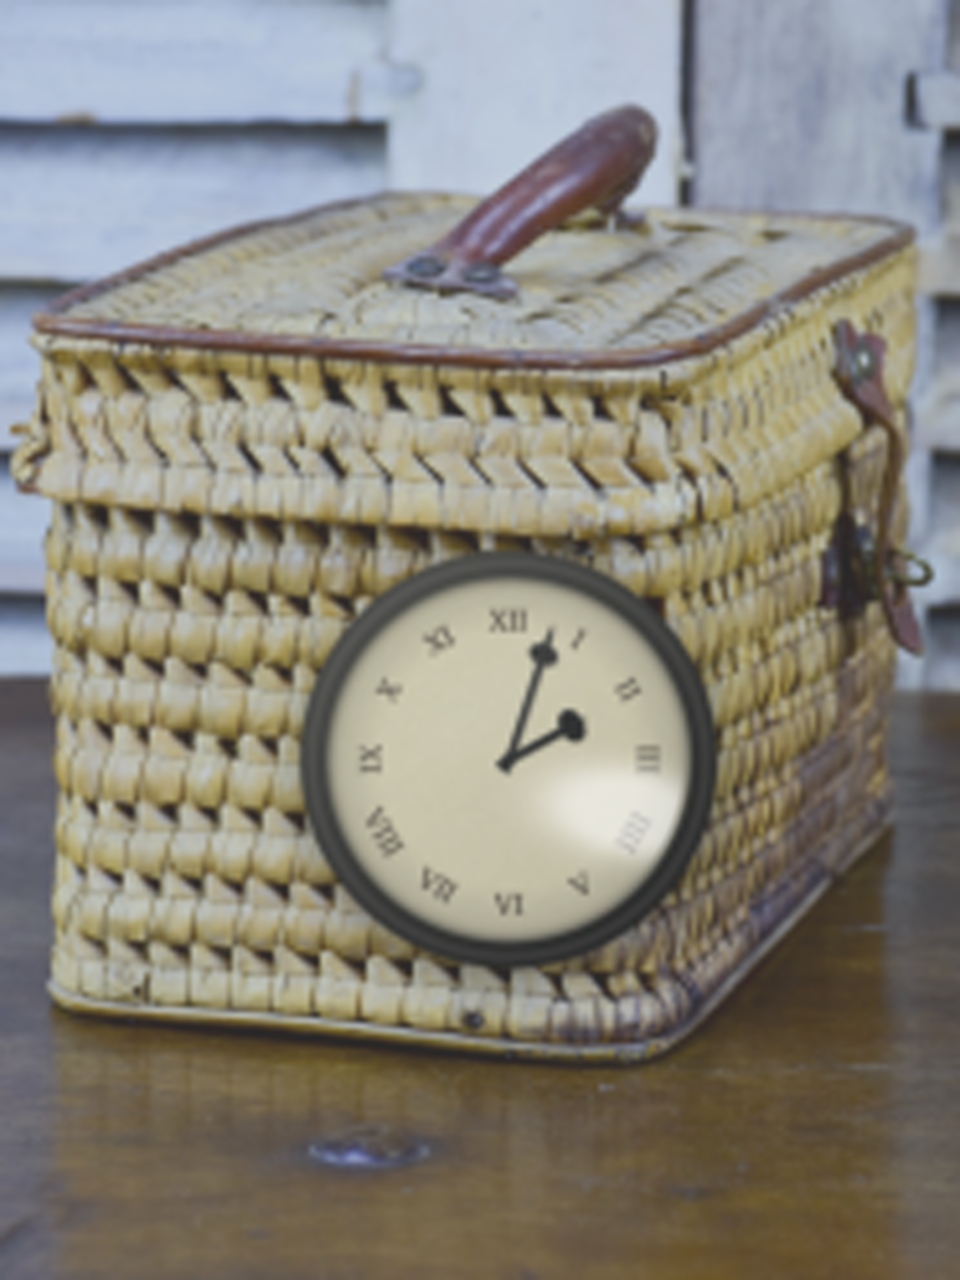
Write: 2h03
